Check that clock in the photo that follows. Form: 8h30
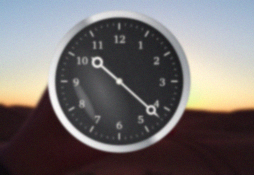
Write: 10h22
